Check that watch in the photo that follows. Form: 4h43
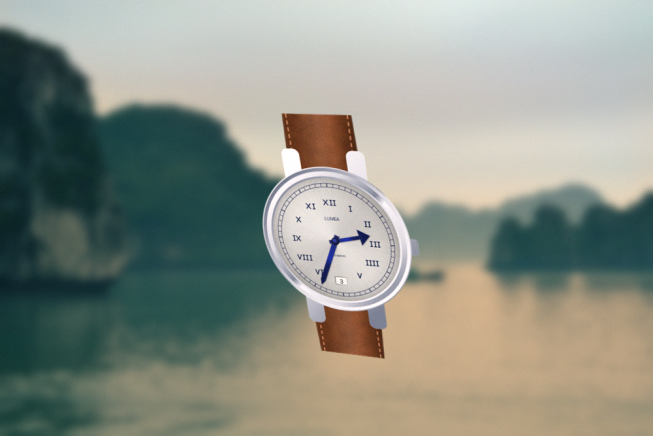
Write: 2h34
